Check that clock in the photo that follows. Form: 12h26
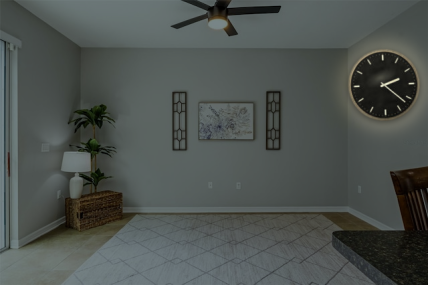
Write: 2h22
